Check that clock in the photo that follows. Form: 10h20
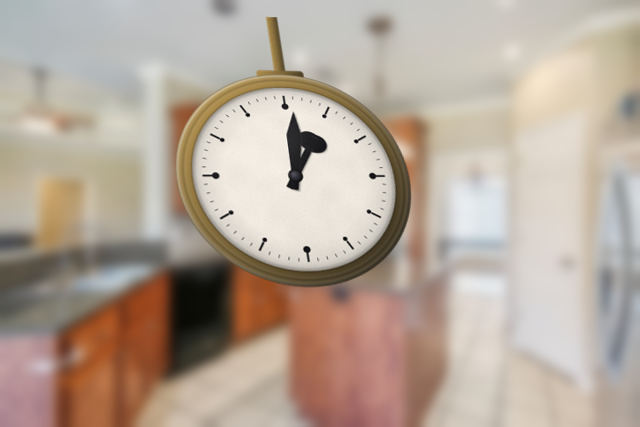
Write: 1h01
